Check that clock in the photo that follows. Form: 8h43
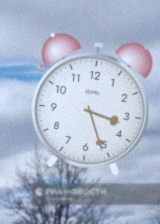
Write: 3h26
